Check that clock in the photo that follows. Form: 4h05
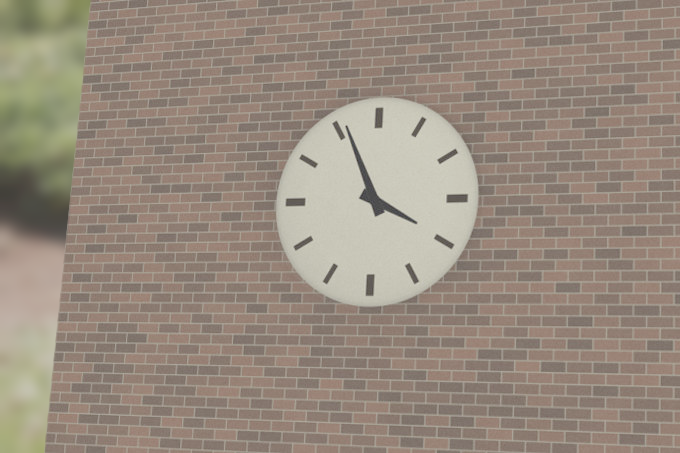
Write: 3h56
